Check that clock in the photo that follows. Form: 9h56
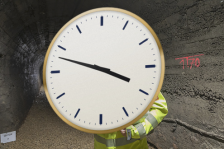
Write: 3h48
